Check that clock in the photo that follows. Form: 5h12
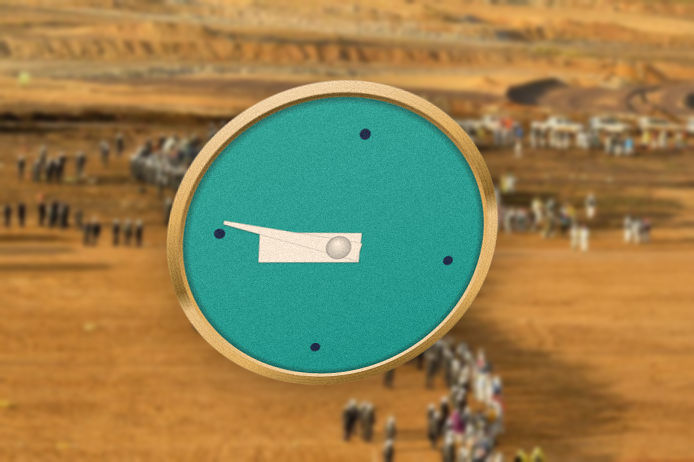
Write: 8h46
